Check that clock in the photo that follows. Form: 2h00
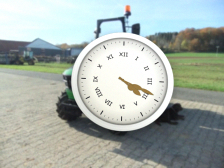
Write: 4h19
